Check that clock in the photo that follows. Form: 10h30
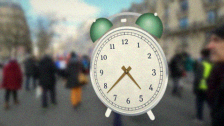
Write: 4h38
